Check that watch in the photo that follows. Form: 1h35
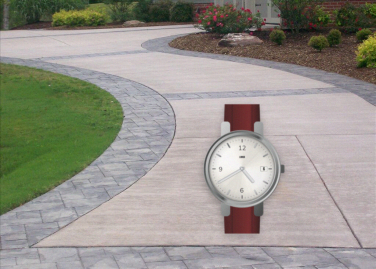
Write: 4h40
